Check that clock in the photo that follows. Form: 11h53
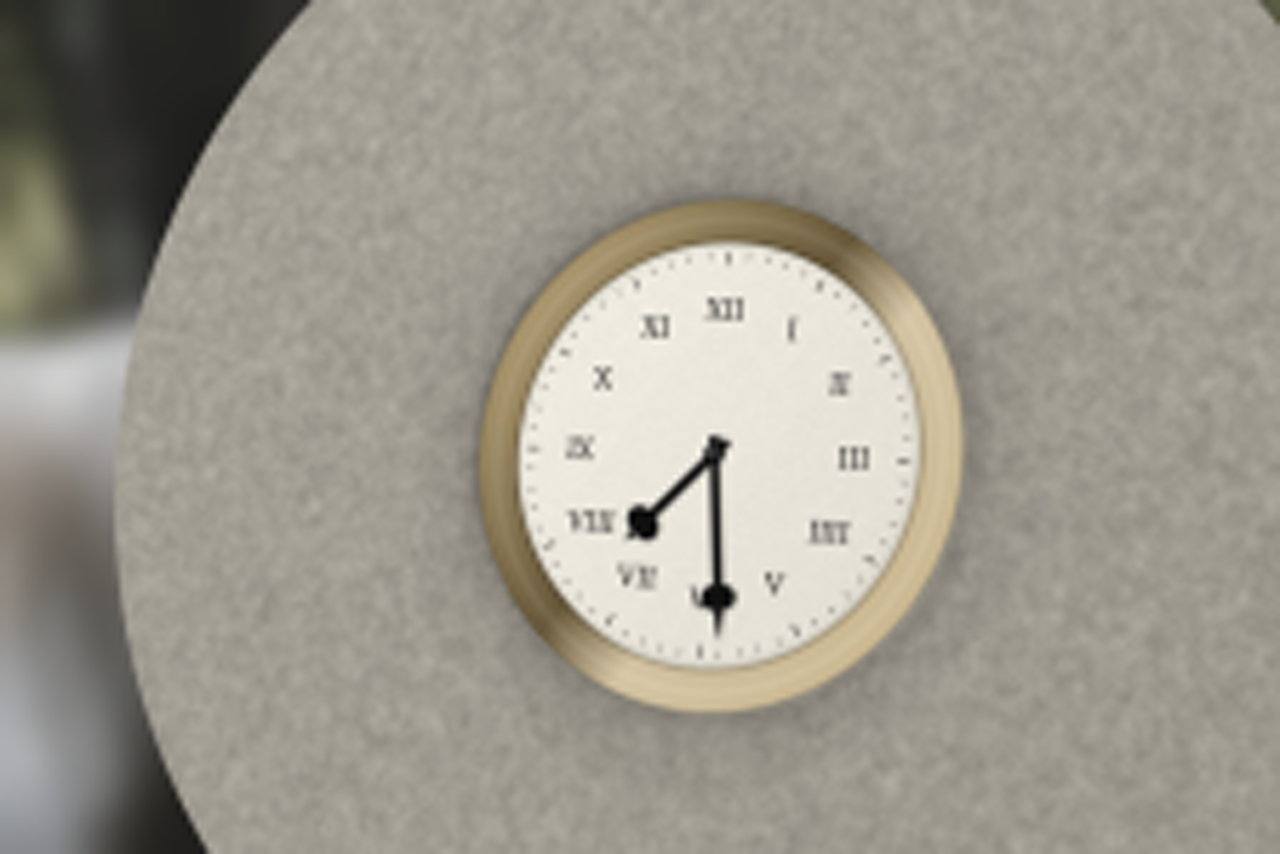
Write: 7h29
